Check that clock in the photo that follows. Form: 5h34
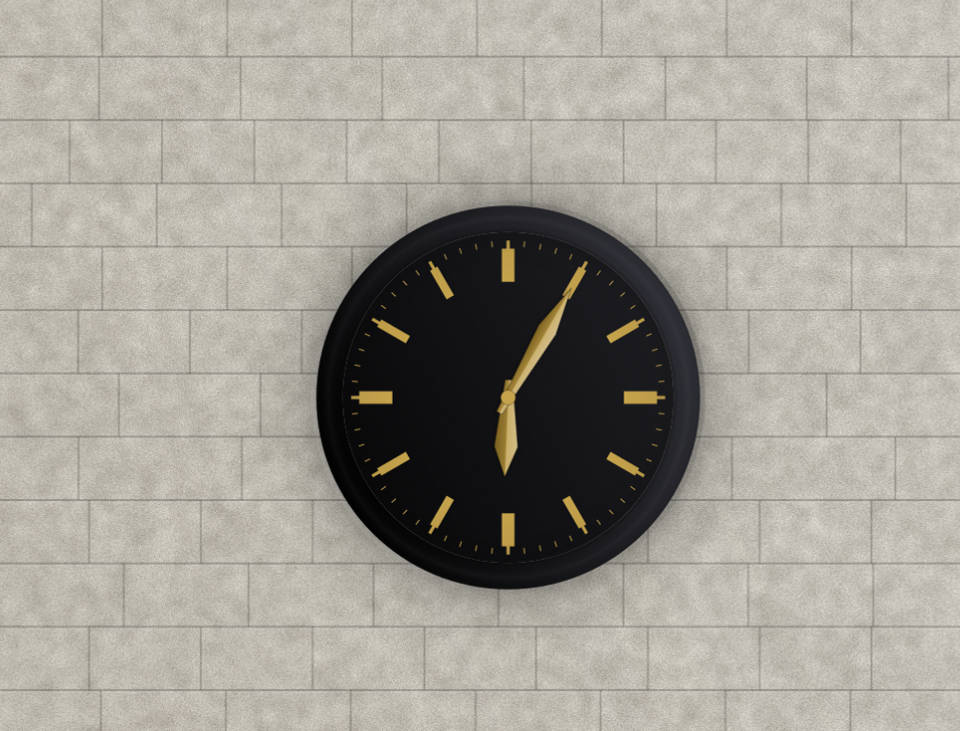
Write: 6h05
